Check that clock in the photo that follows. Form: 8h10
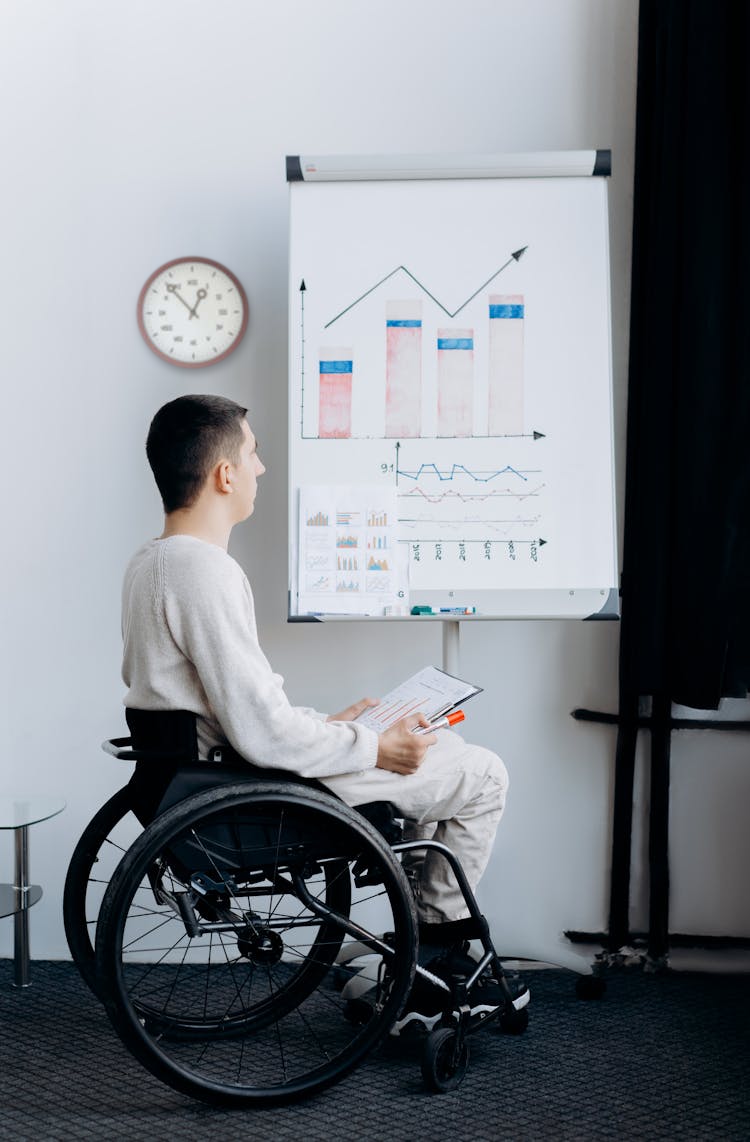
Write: 12h53
